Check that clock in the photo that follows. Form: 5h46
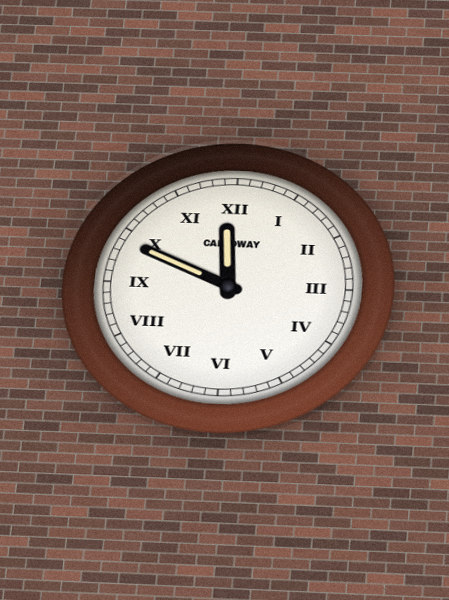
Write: 11h49
